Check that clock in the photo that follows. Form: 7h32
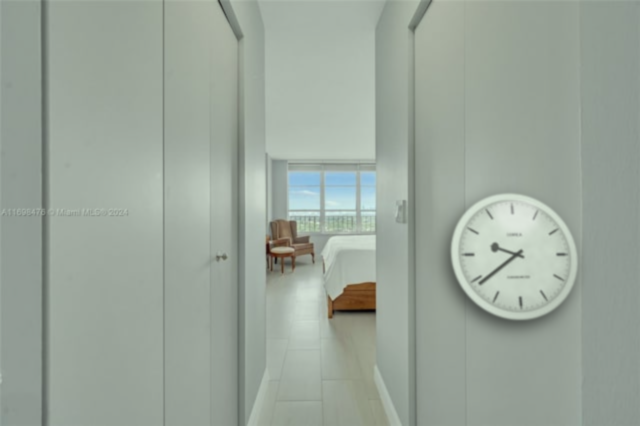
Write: 9h39
